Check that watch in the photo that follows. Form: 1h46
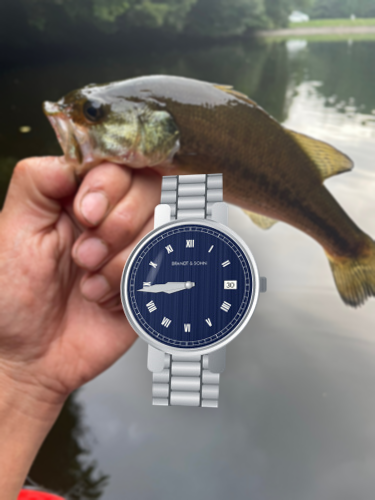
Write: 8h44
